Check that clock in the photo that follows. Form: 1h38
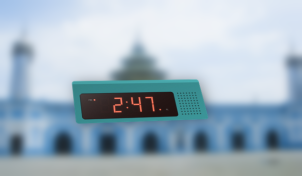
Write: 2h47
